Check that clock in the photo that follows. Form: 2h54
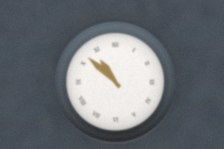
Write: 10h52
